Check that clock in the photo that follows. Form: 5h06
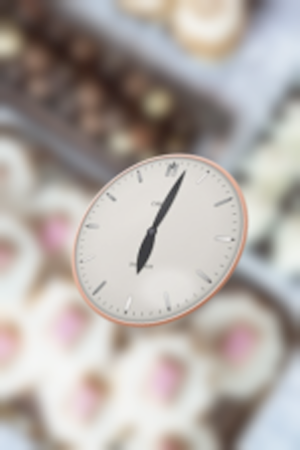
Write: 6h02
